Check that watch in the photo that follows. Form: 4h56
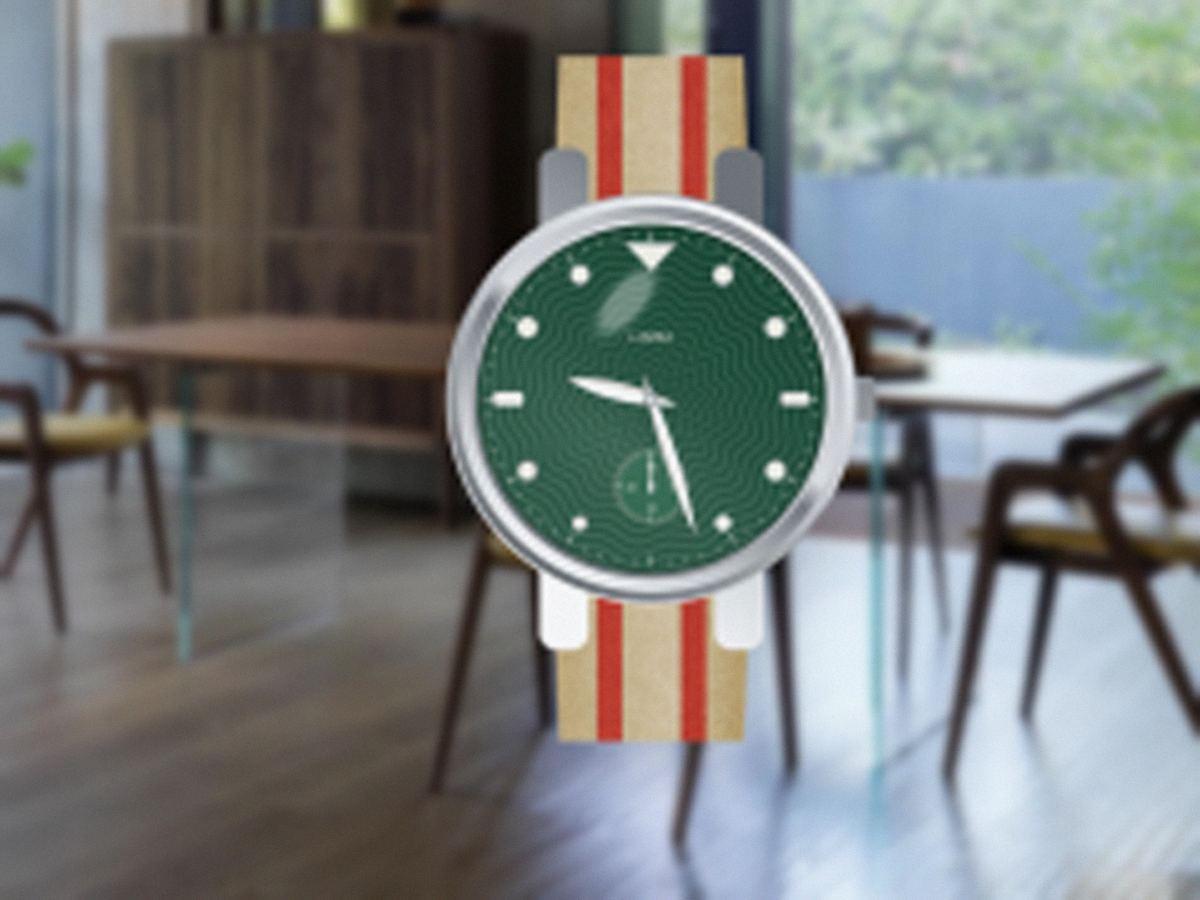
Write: 9h27
